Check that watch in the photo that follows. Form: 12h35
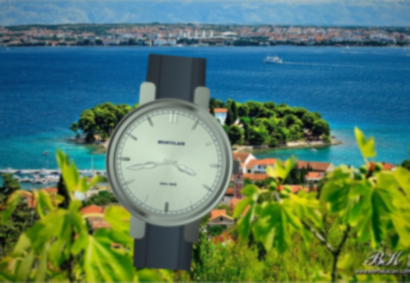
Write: 3h43
